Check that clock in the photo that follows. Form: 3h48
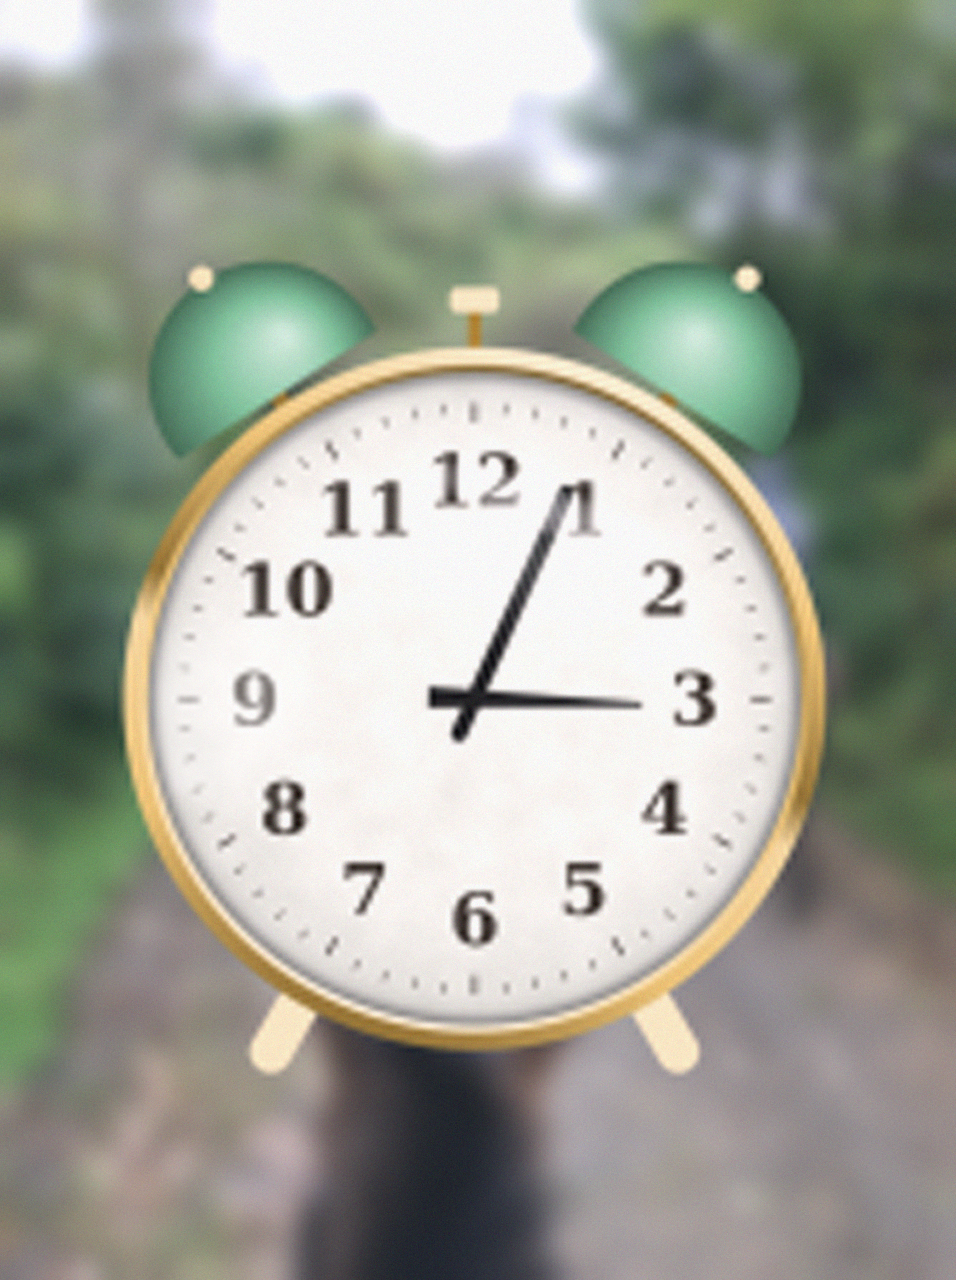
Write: 3h04
